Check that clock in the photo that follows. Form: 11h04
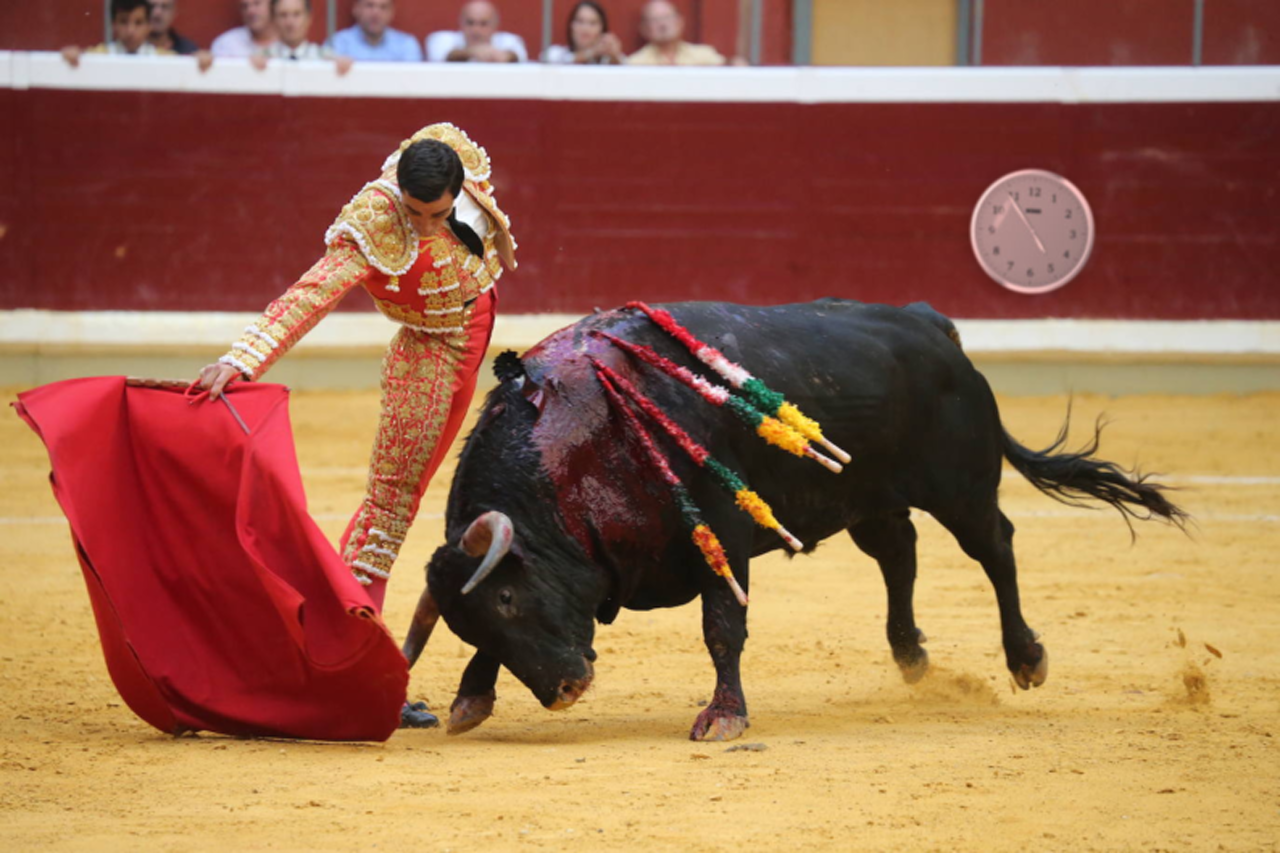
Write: 4h54
